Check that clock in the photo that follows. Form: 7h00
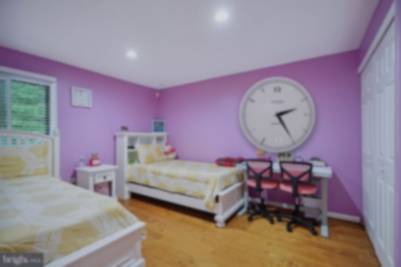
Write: 2h25
